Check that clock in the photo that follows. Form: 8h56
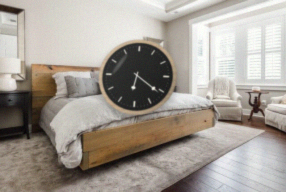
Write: 6h21
